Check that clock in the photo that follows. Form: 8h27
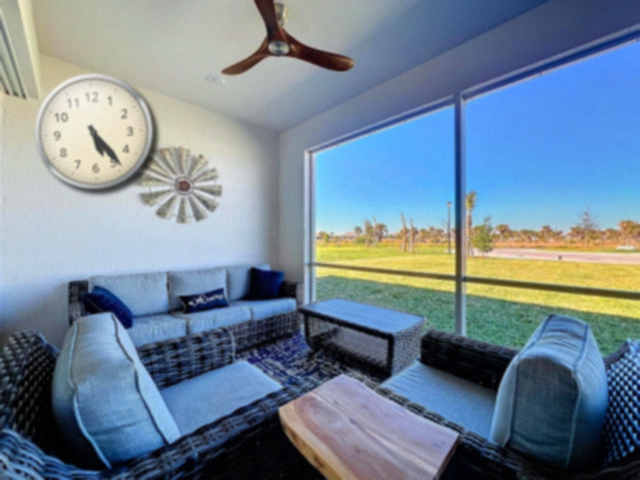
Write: 5h24
